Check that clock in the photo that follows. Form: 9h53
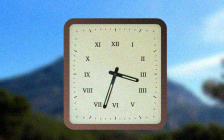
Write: 3h33
